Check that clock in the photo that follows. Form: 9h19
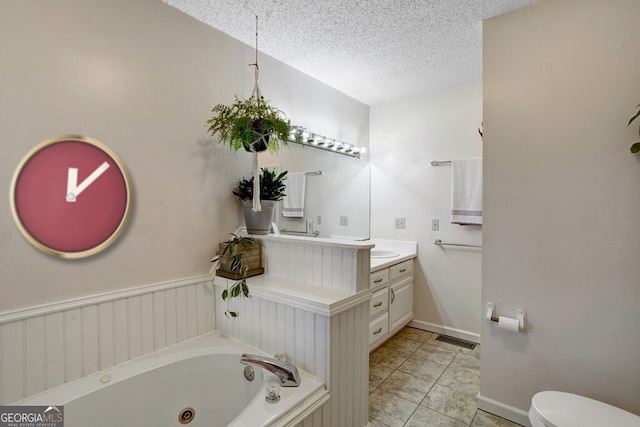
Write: 12h08
